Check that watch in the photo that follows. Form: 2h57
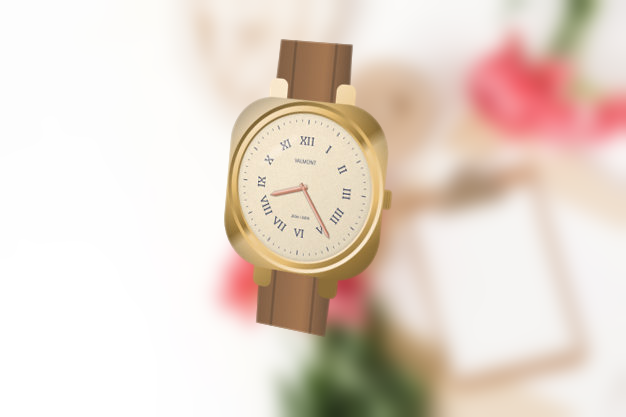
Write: 8h24
